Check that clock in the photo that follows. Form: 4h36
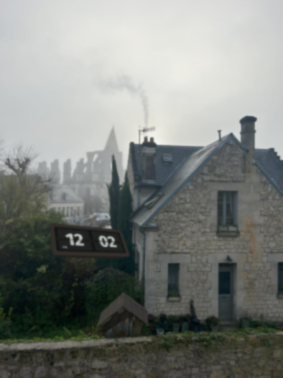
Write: 12h02
